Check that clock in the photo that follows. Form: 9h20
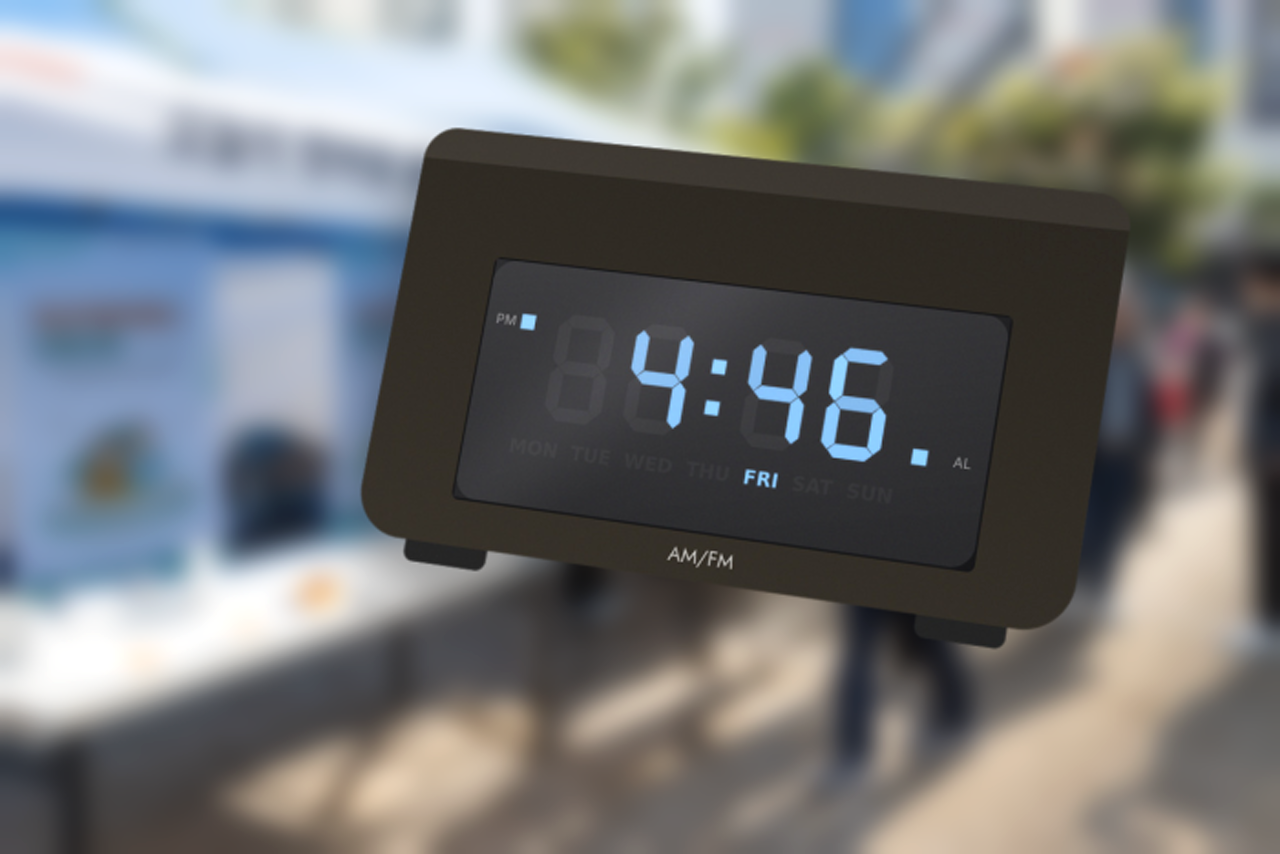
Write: 4h46
